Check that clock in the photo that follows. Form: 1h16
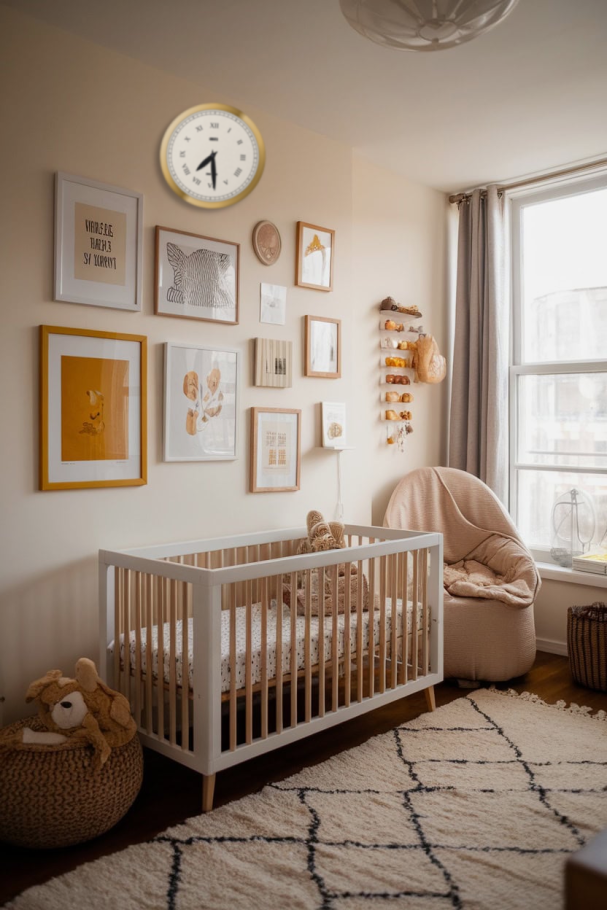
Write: 7h29
